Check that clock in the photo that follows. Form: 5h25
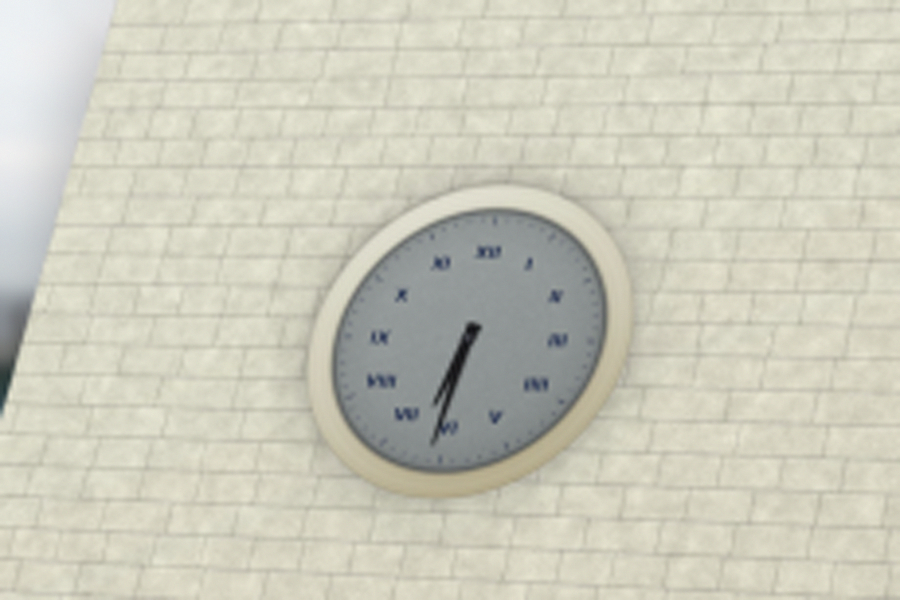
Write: 6h31
